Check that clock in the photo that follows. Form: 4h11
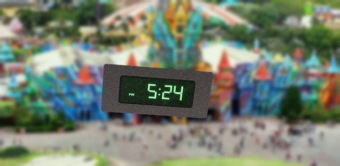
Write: 5h24
